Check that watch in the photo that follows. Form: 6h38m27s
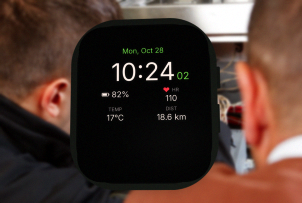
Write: 10h24m02s
